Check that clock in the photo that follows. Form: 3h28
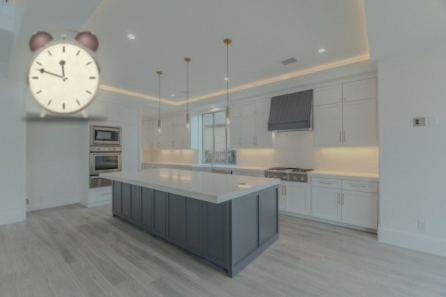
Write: 11h48
